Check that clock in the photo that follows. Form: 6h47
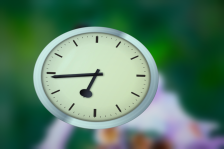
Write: 6h44
